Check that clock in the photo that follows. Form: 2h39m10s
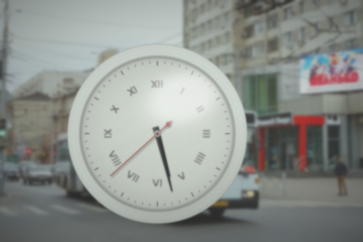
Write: 5h27m38s
